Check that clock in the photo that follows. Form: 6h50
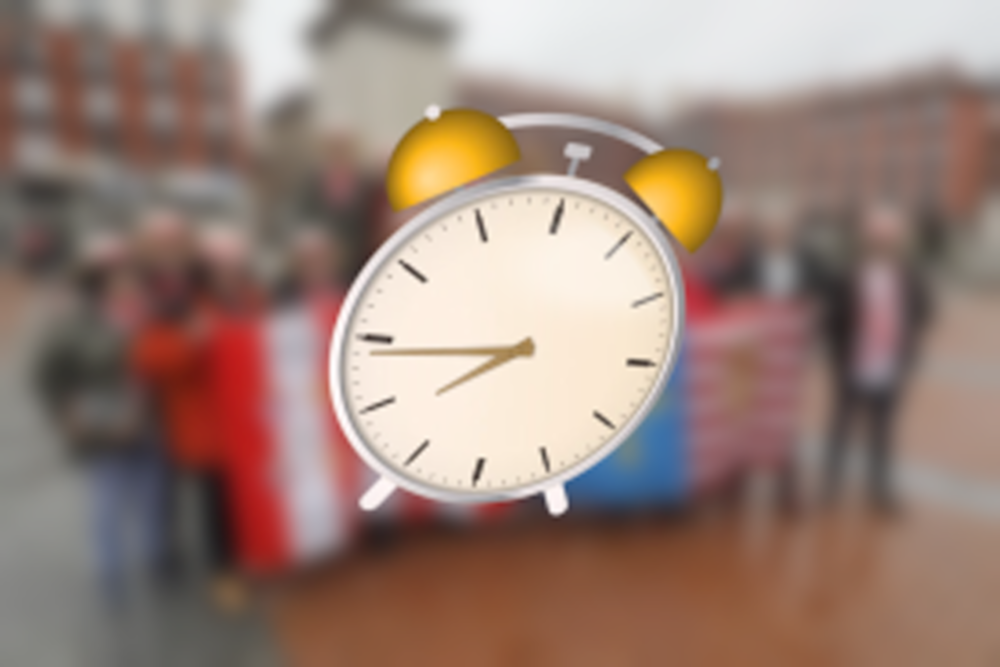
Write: 7h44
